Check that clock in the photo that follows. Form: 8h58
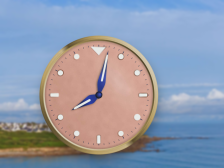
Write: 8h02
